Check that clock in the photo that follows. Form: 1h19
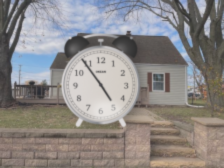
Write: 4h54
